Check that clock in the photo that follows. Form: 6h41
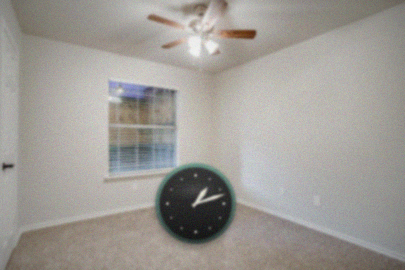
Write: 1h12
